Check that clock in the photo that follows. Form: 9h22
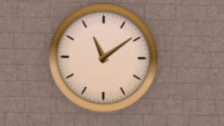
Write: 11h09
